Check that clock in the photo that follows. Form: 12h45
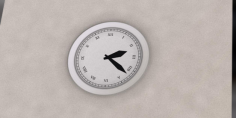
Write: 2h22
